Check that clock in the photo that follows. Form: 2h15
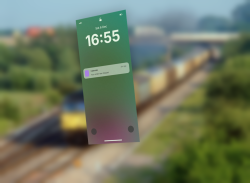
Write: 16h55
